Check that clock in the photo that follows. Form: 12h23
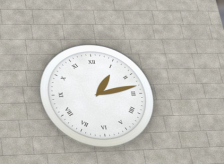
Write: 1h13
